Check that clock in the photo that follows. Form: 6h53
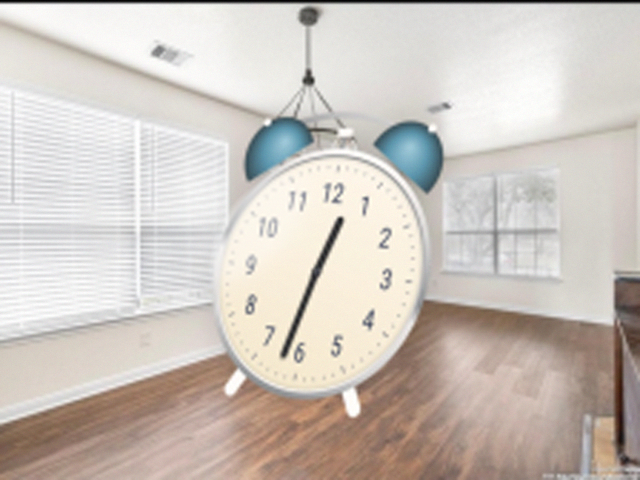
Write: 12h32
